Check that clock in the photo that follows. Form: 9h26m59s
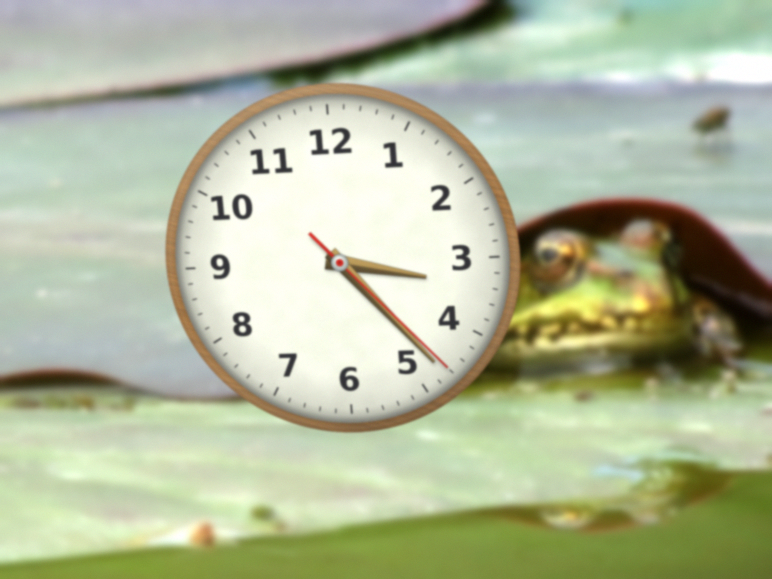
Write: 3h23m23s
